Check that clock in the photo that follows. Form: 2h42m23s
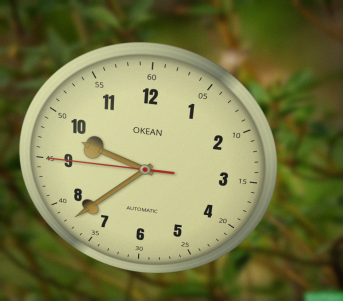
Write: 9h37m45s
